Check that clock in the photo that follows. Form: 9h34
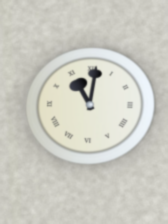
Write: 11h01
